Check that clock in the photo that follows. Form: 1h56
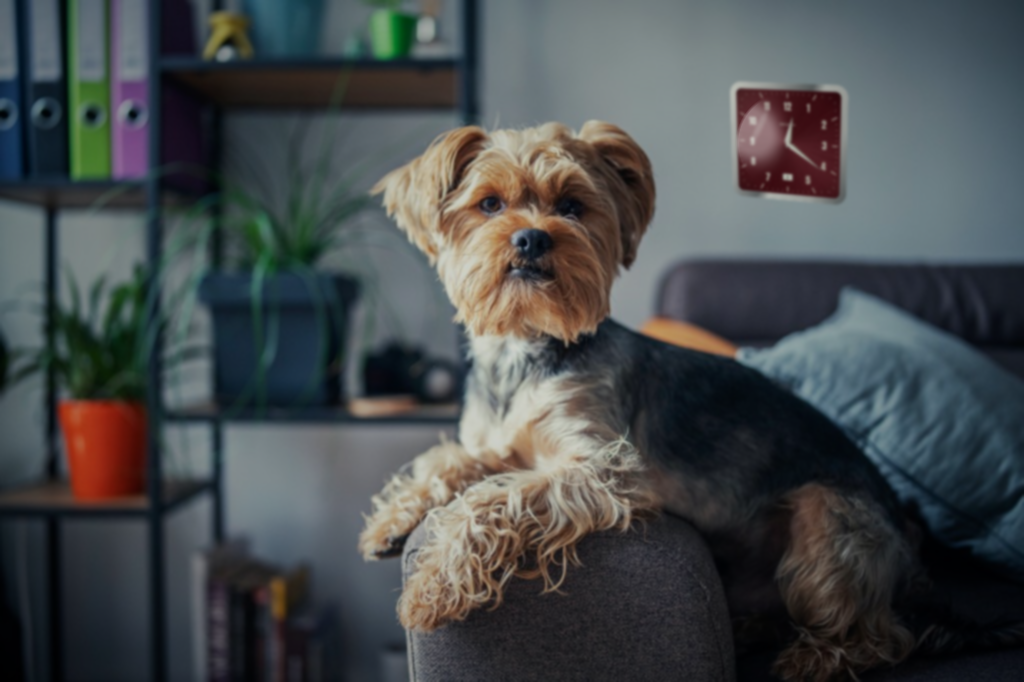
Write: 12h21
